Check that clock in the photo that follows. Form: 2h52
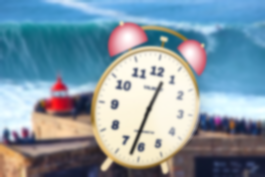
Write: 12h32
